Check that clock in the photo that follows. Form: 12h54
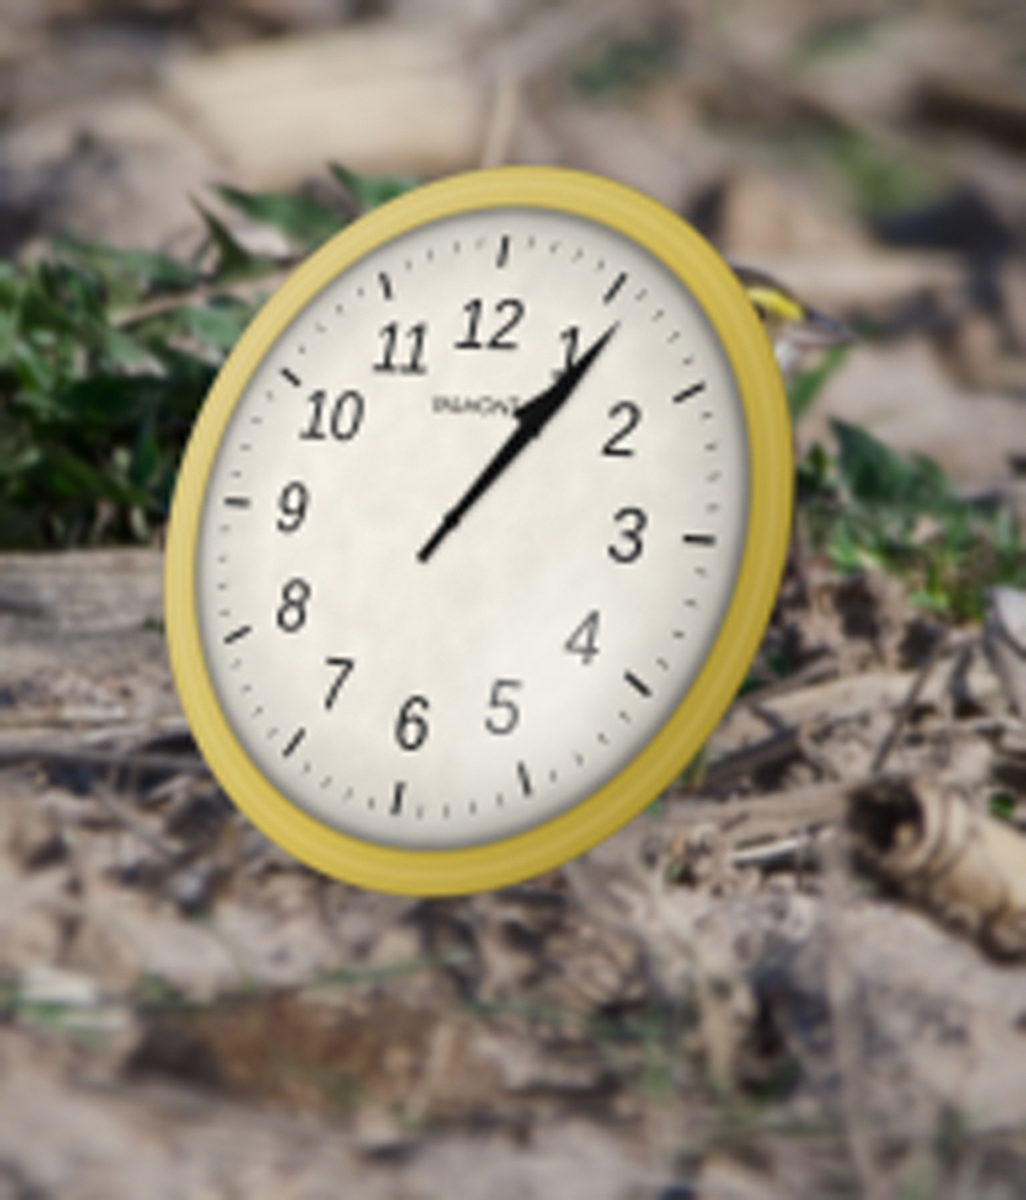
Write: 1h06
